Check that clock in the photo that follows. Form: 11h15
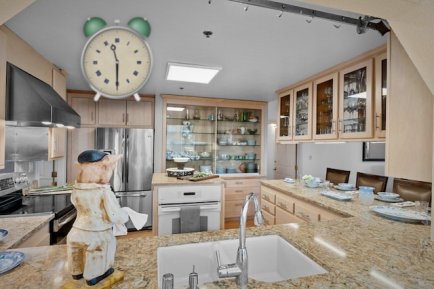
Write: 11h30
